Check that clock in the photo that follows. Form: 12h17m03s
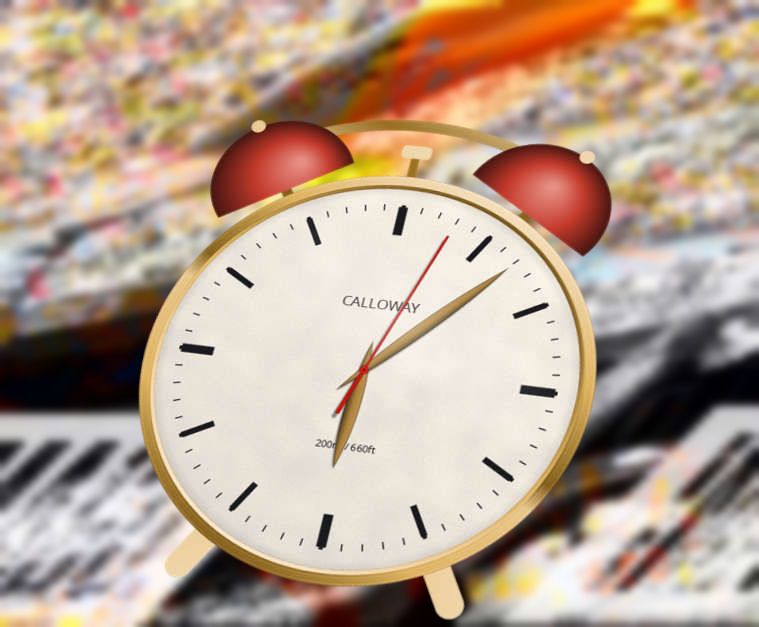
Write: 6h07m03s
